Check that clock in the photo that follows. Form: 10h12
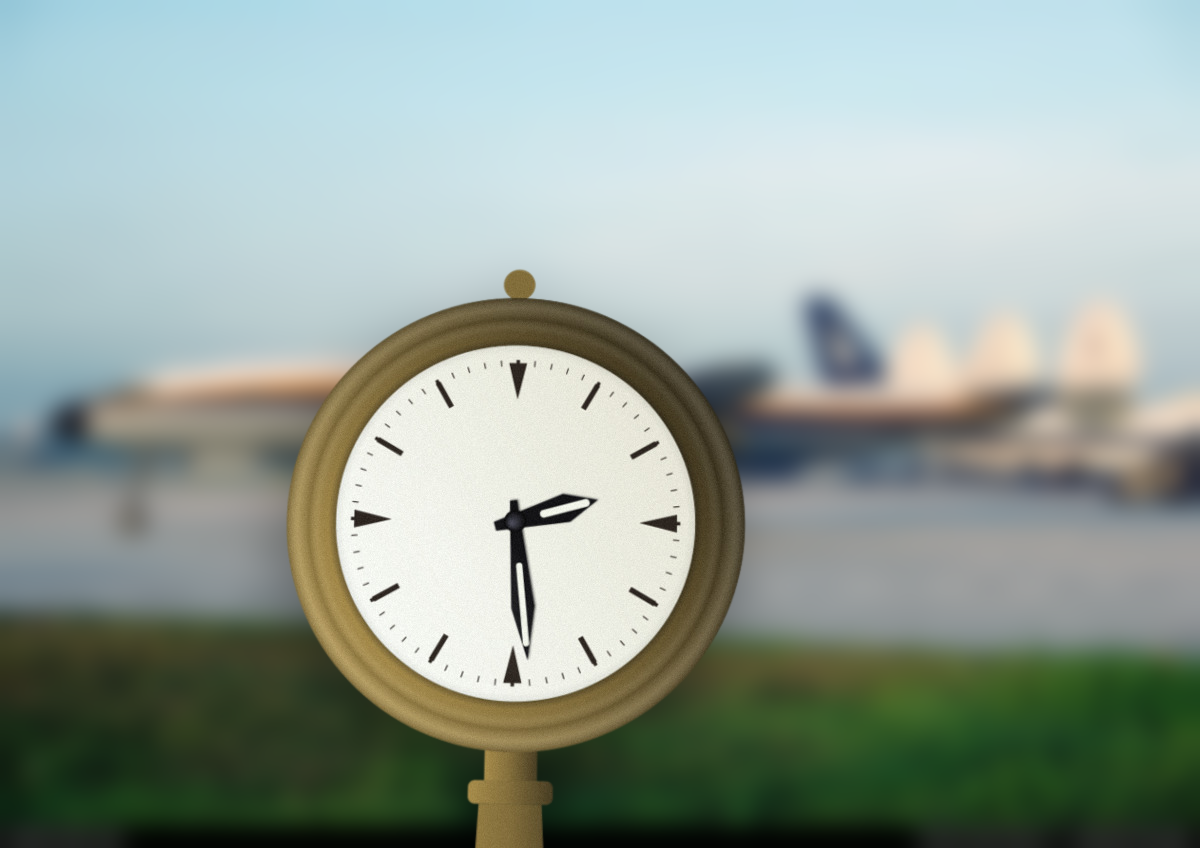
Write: 2h29
